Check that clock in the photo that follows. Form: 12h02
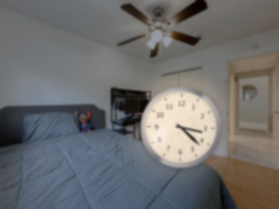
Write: 3h22
